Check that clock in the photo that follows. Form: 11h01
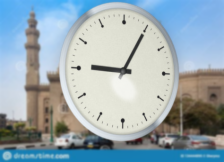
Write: 9h05
